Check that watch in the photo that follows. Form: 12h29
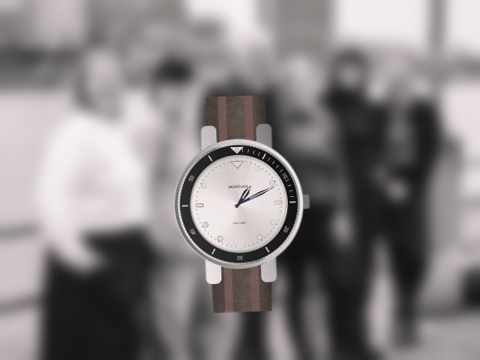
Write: 1h11
